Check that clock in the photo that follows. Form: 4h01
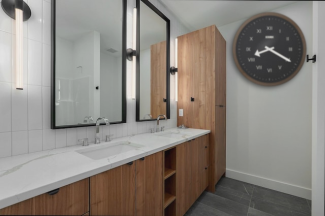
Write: 8h20
